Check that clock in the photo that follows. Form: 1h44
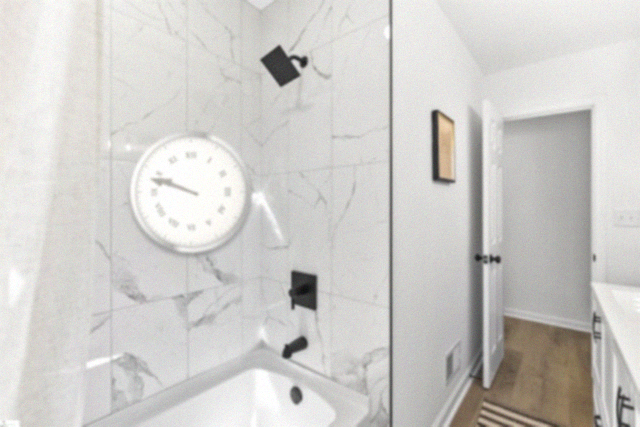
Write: 9h48
